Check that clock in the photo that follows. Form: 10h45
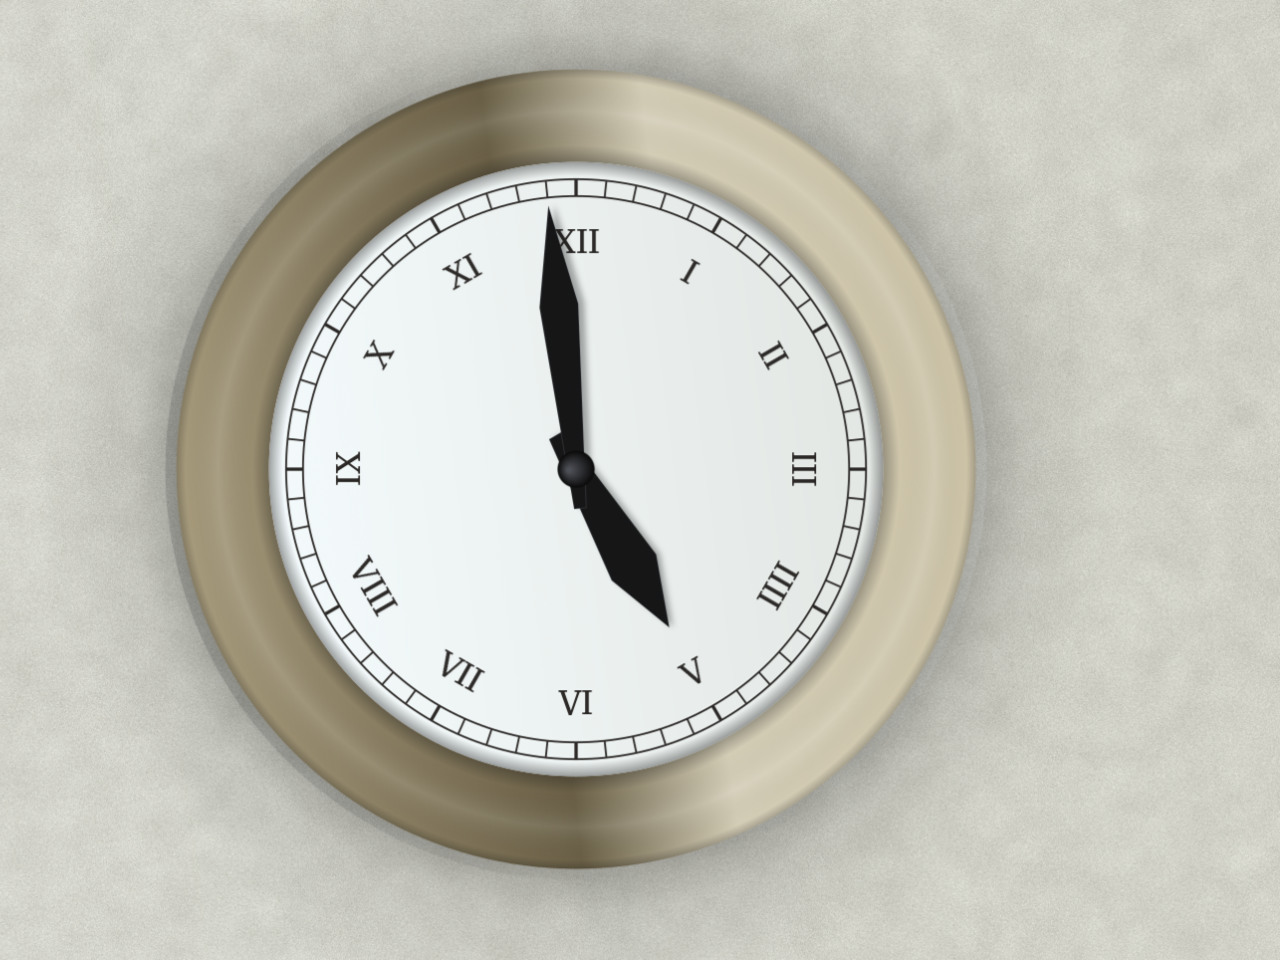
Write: 4h59
